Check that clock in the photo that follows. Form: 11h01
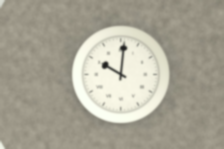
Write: 10h01
